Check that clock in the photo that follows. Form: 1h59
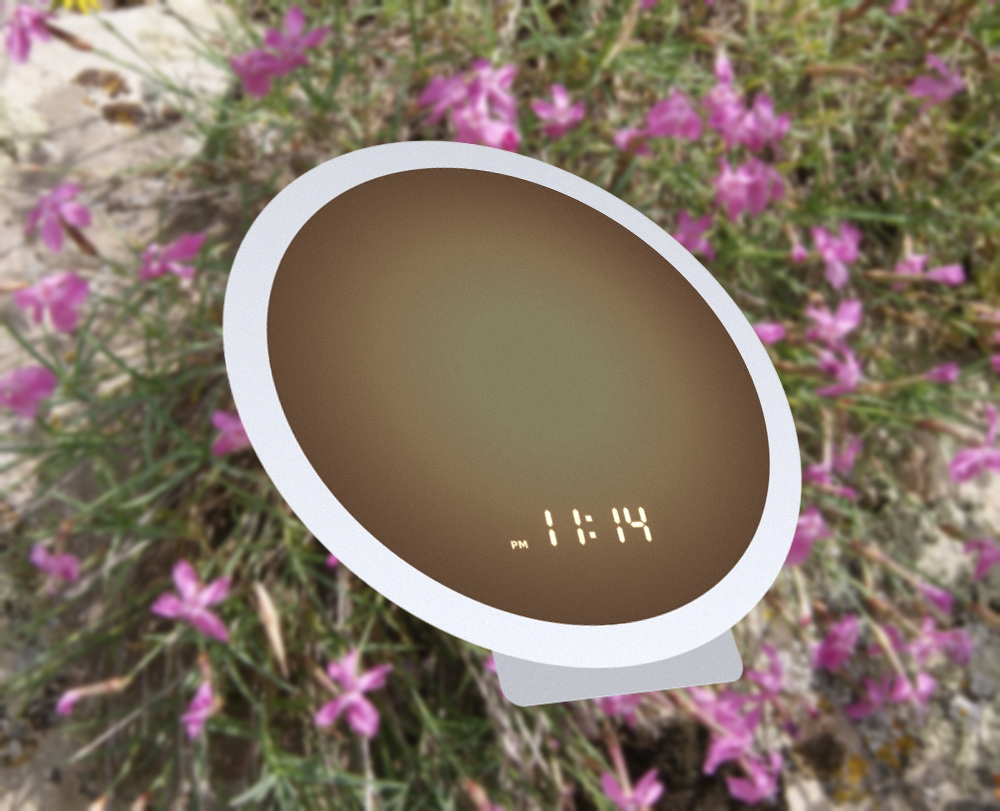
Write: 11h14
